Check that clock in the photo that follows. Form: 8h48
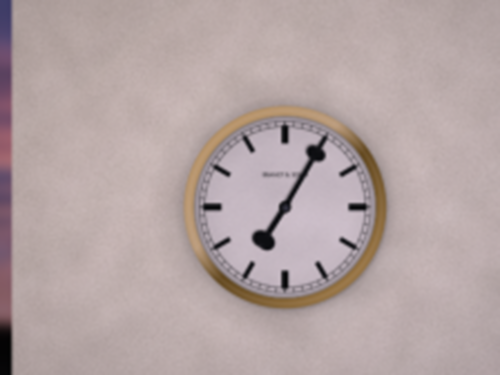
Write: 7h05
